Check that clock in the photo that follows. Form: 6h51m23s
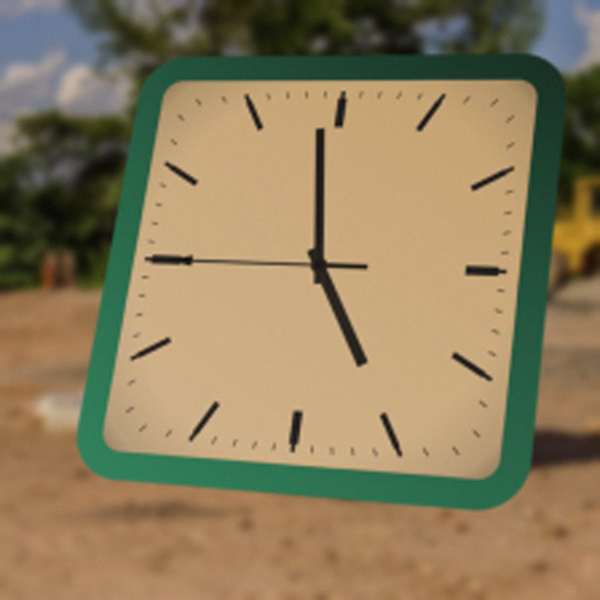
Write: 4h58m45s
